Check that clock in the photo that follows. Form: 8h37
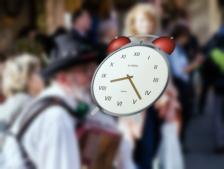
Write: 8h23
